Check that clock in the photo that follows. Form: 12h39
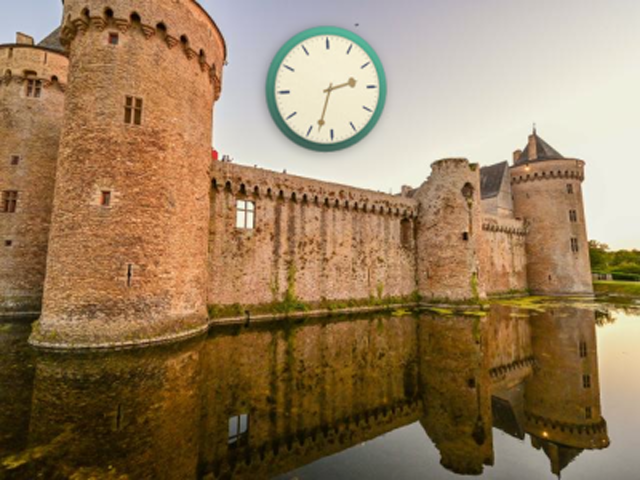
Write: 2h33
